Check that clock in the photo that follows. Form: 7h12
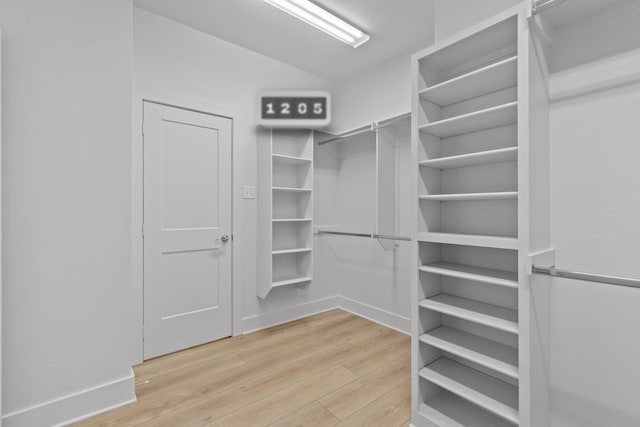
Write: 12h05
